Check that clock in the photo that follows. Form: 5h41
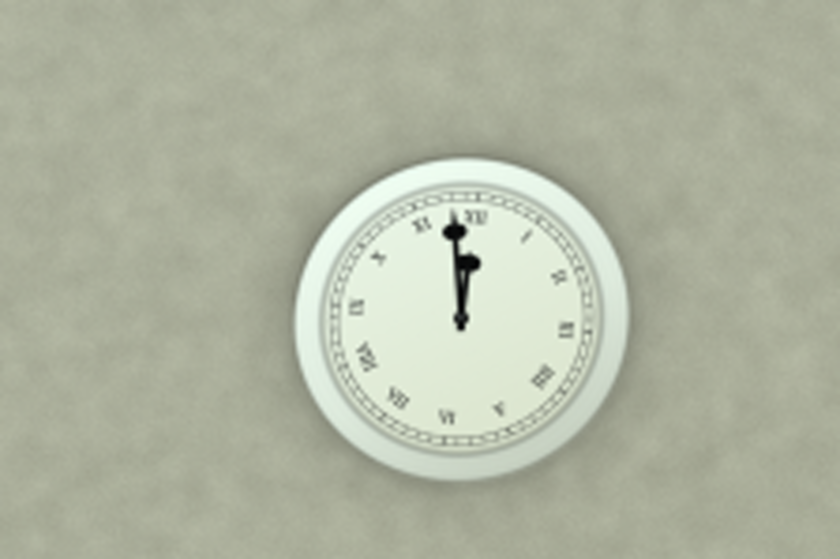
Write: 11h58
